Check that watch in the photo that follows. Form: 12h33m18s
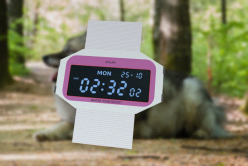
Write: 2h32m02s
